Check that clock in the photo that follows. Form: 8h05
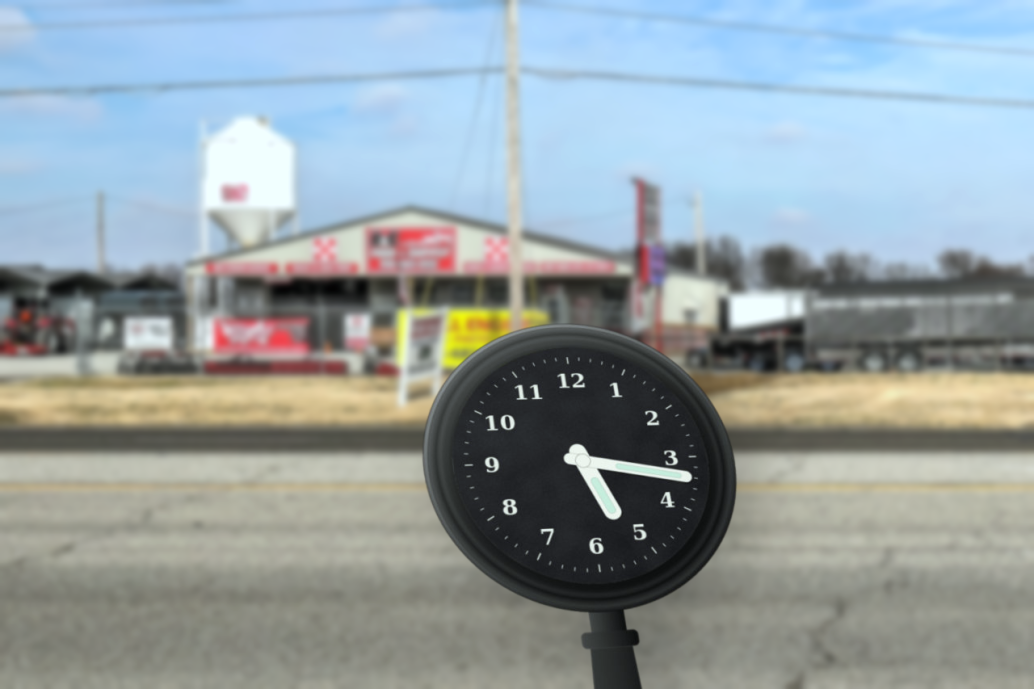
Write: 5h17
